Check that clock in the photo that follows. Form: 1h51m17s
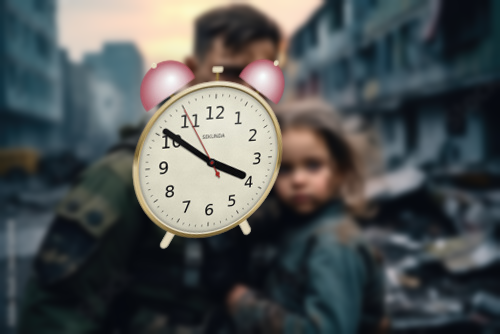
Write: 3h50m55s
